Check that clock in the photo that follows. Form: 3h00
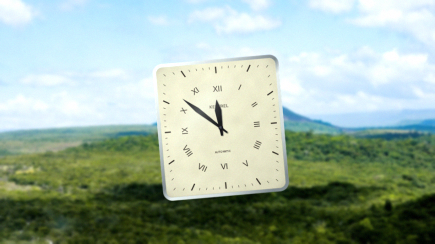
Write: 11h52
